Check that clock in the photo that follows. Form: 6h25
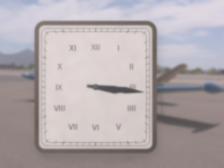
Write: 3h16
